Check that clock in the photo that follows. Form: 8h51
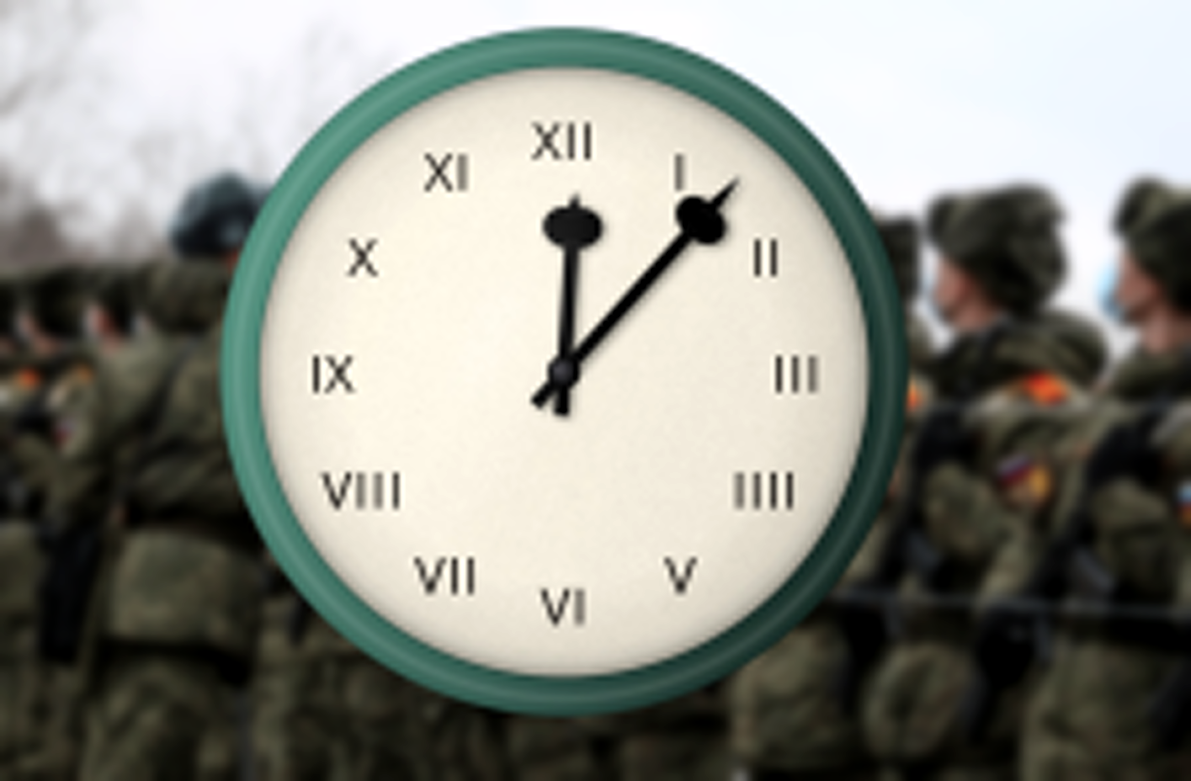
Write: 12h07
